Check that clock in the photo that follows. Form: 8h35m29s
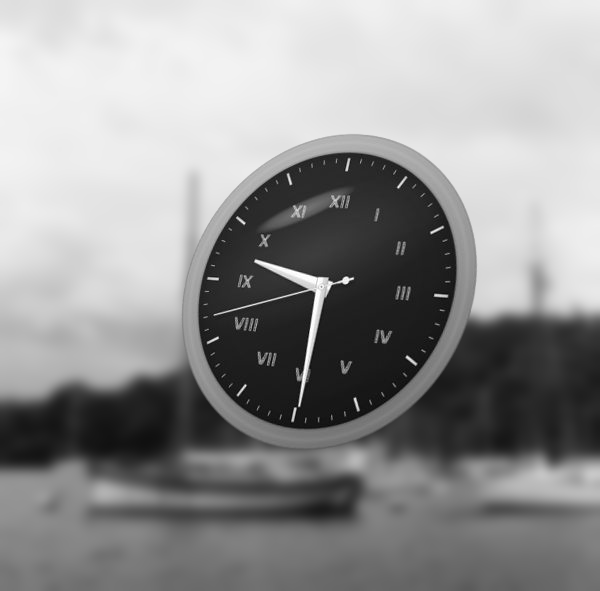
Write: 9h29m42s
